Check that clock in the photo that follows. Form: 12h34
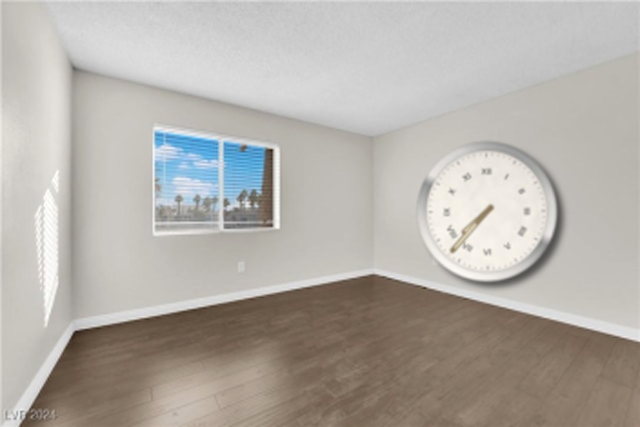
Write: 7h37
